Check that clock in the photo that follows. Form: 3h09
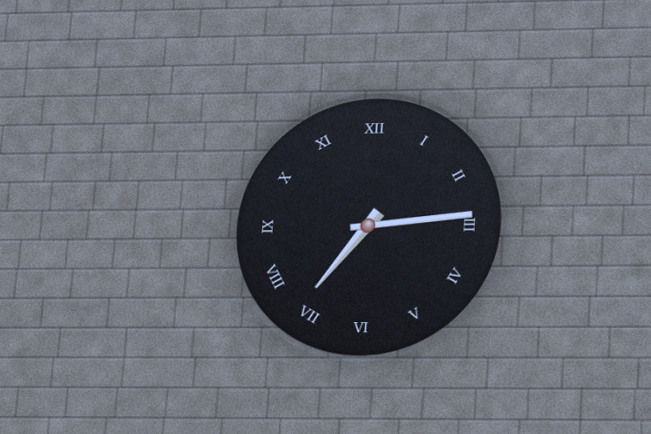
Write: 7h14
